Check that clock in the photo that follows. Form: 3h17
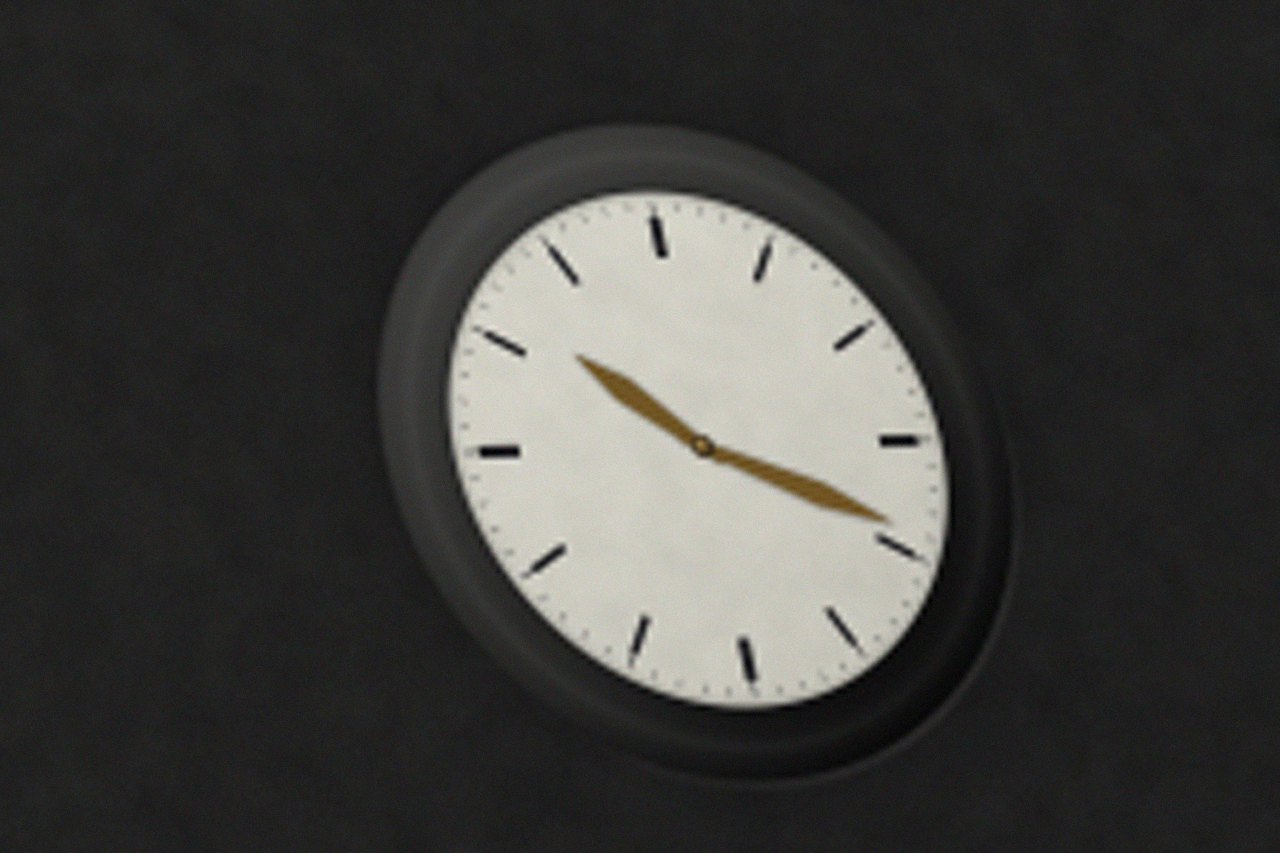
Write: 10h19
